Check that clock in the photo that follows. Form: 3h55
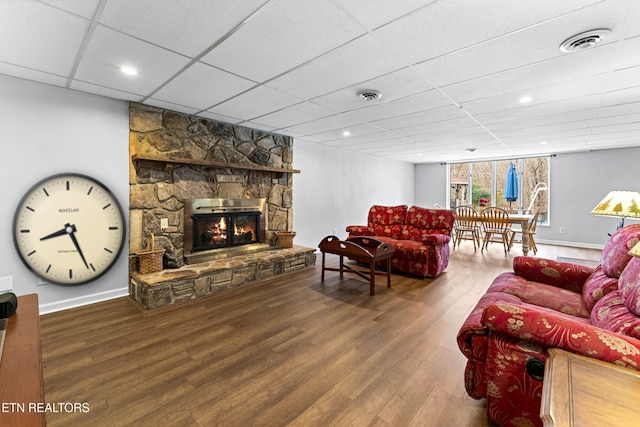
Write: 8h26
